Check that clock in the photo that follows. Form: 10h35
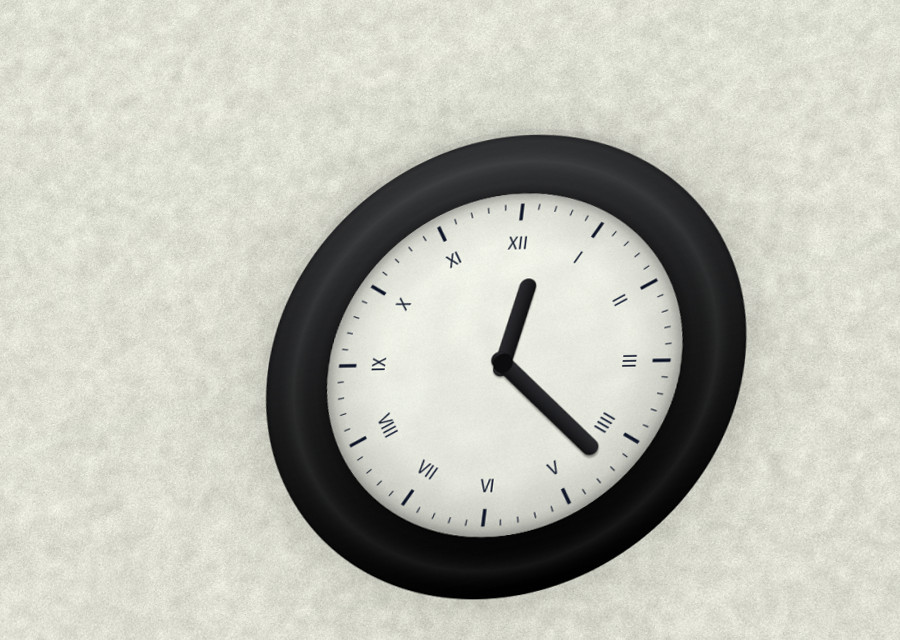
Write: 12h22
